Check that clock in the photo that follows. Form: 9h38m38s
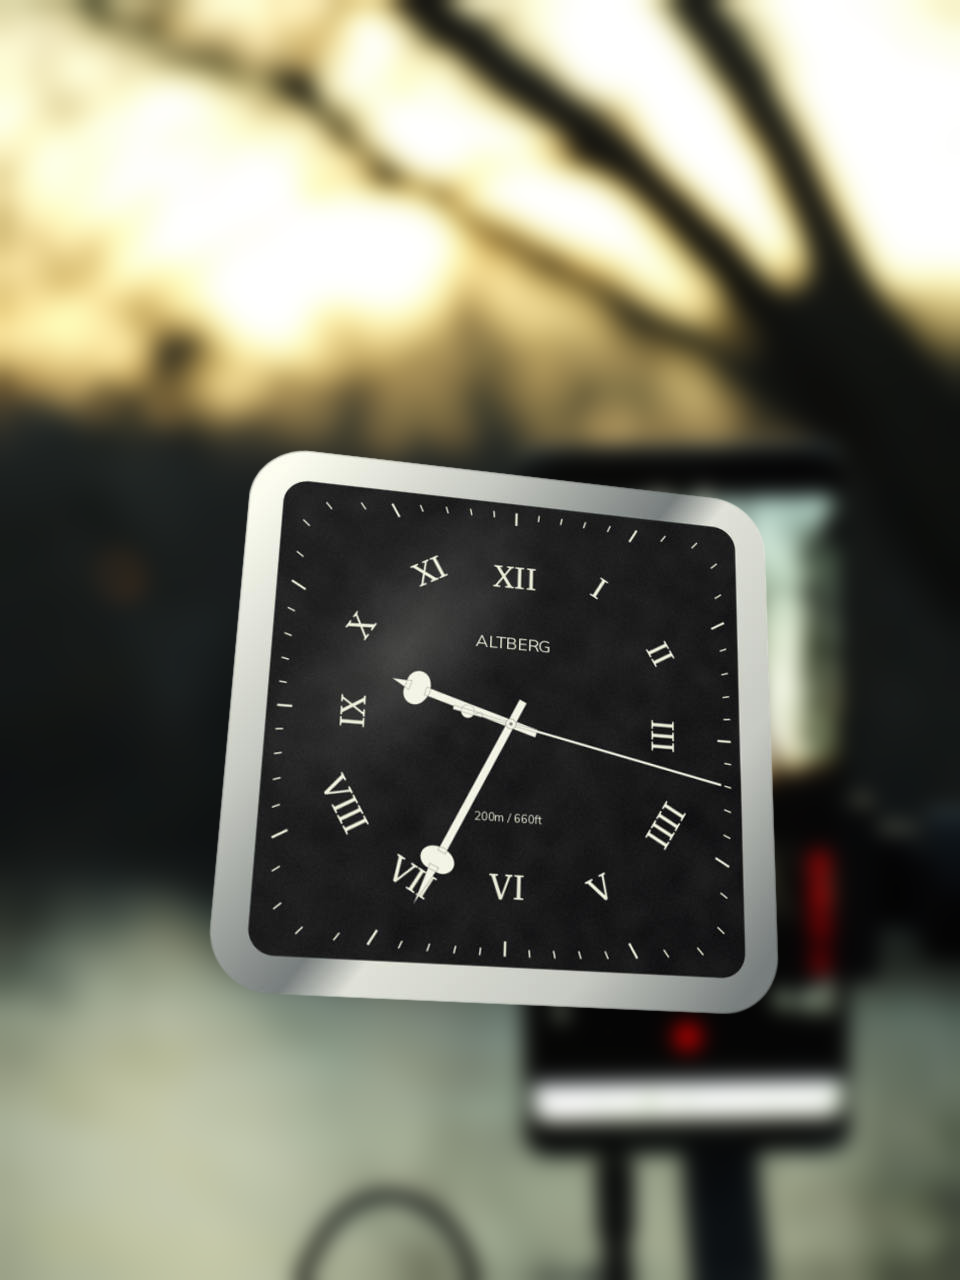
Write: 9h34m17s
